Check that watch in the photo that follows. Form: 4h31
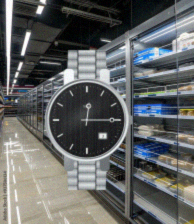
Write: 12h15
